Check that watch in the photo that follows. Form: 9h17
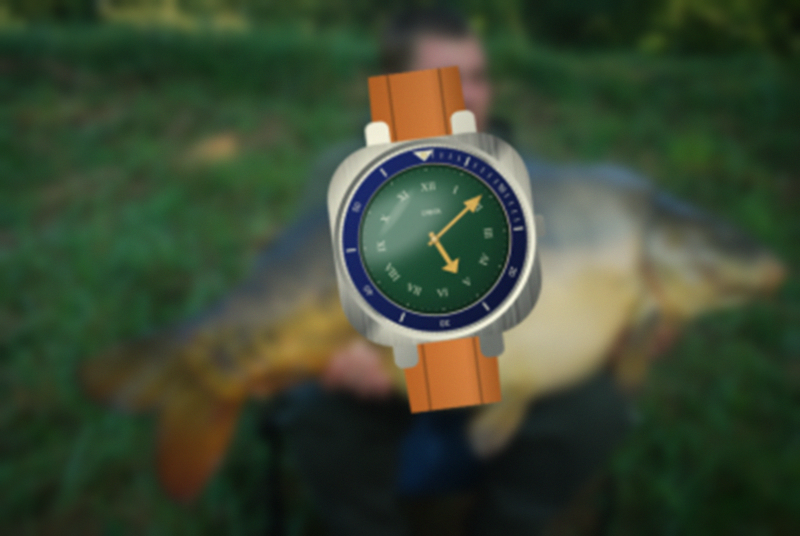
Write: 5h09
